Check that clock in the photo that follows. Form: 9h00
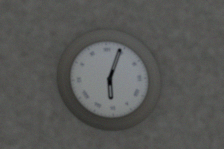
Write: 6h04
